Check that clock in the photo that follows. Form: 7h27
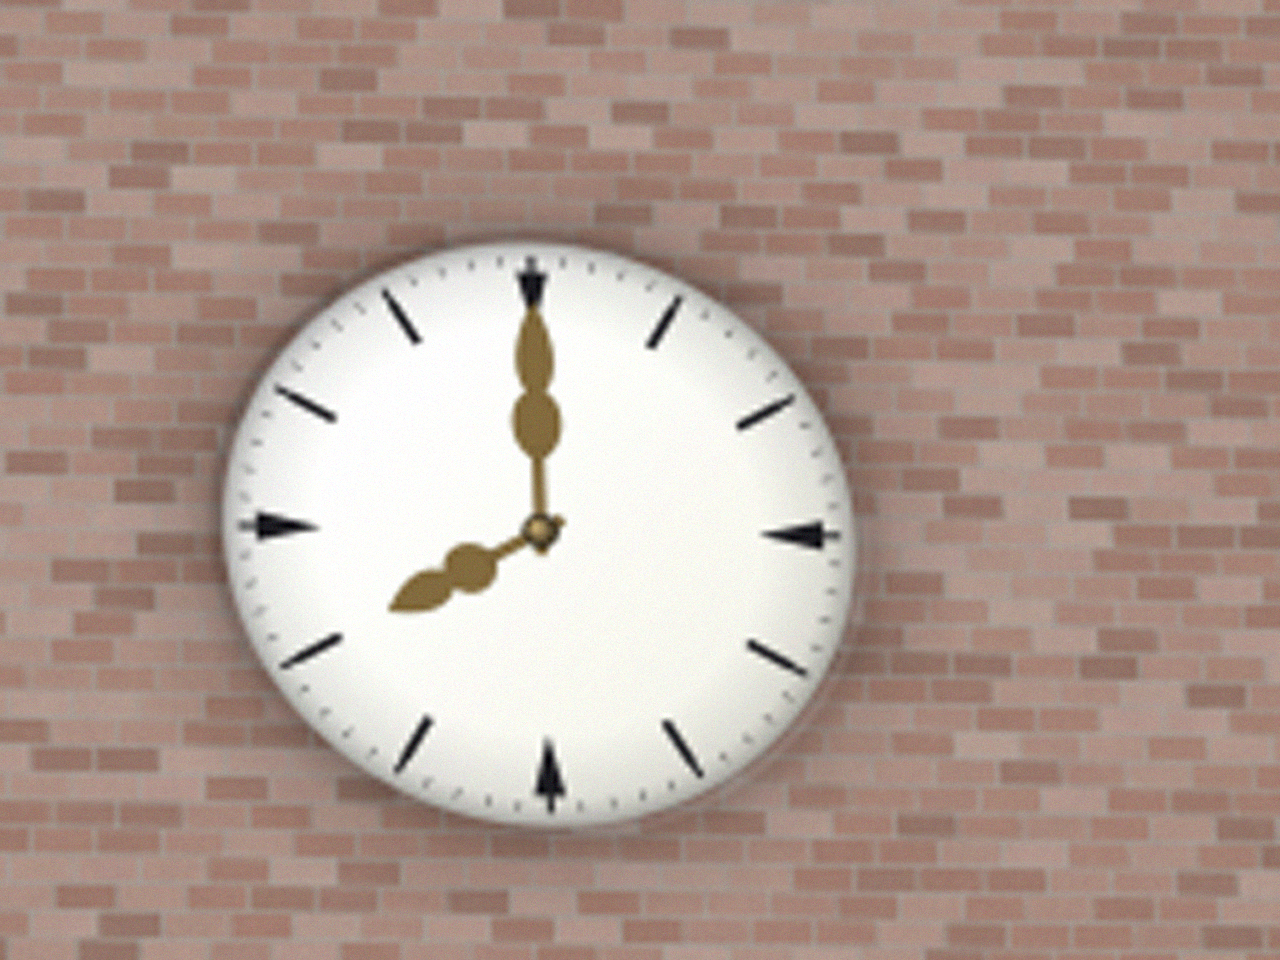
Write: 8h00
